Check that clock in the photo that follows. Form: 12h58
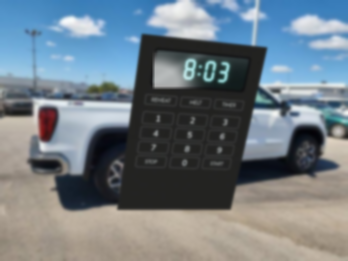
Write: 8h03
